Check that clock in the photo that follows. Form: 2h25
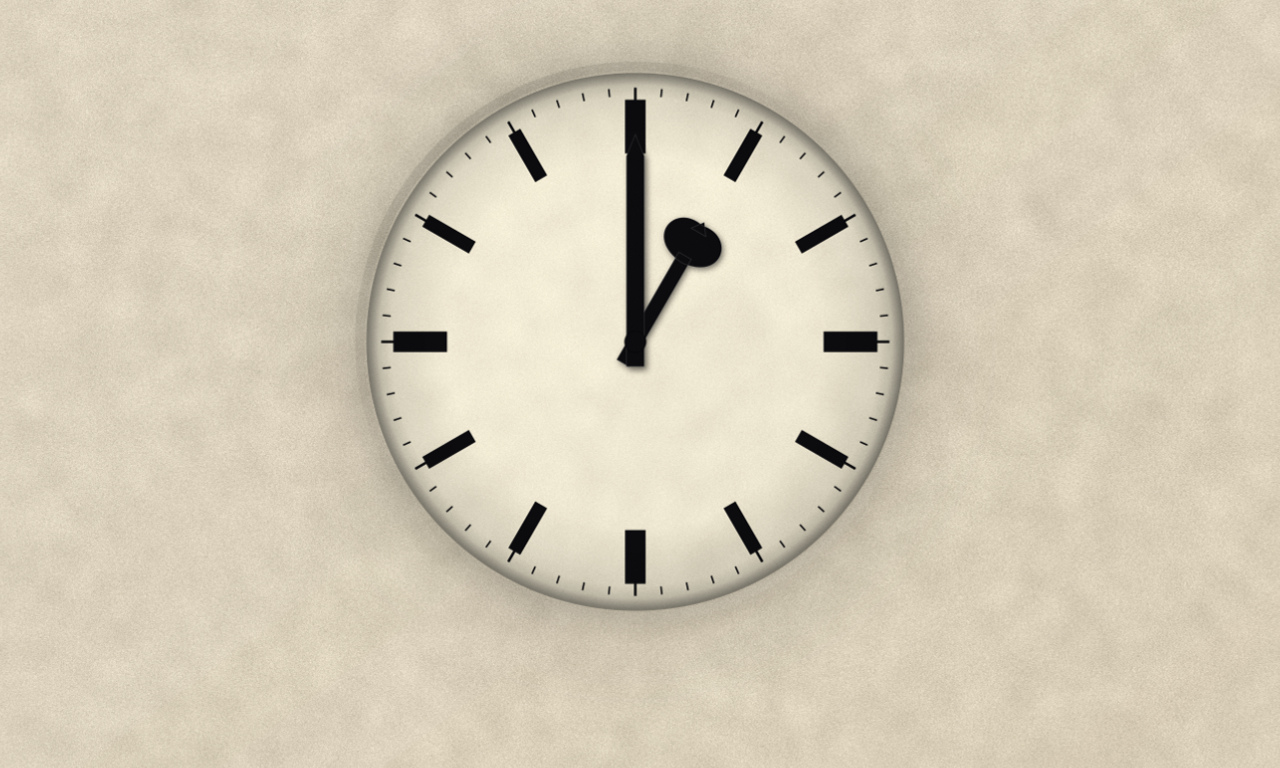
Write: 1h00
